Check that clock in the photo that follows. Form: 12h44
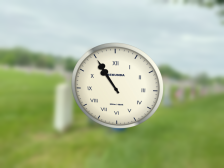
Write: 10h55
